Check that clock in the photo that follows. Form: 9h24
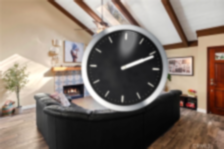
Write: 2h11
